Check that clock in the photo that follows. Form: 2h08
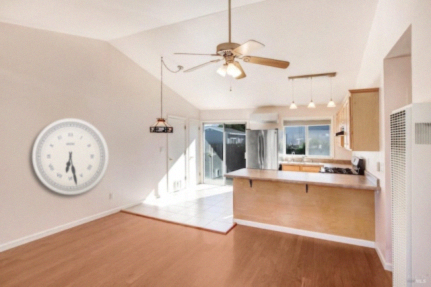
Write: 6h28
